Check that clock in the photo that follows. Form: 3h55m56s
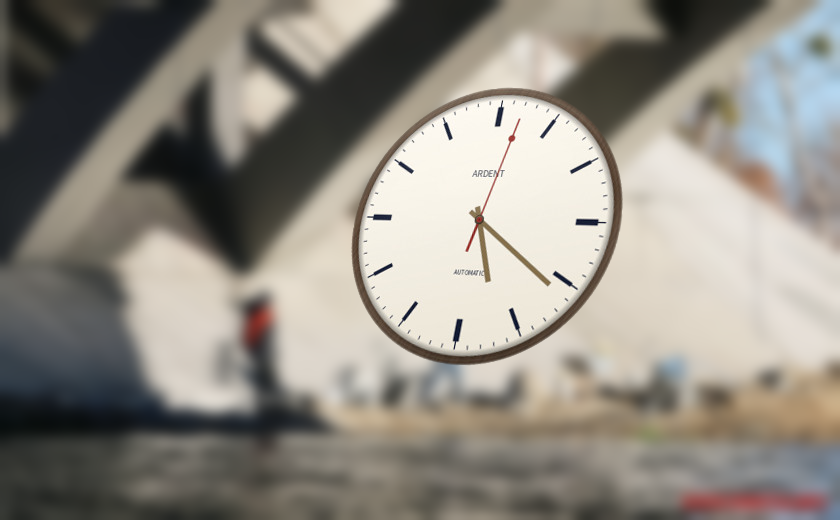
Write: 5h21m02s
